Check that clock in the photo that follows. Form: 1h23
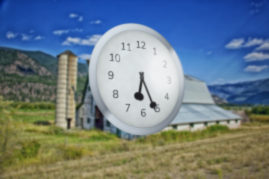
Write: 6h26
